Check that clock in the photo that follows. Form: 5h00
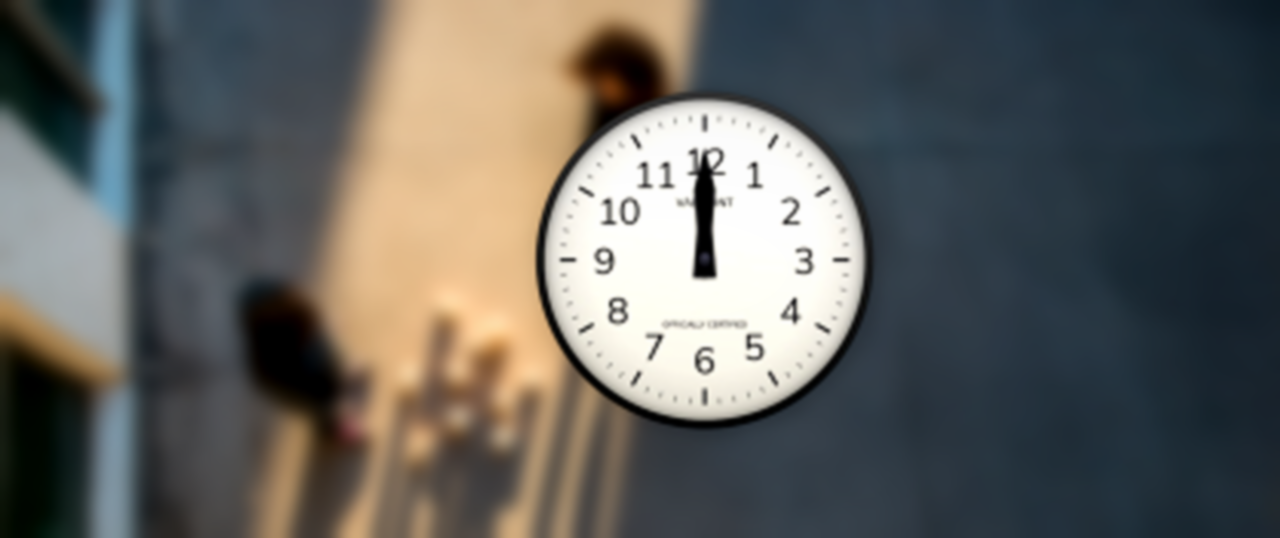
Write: 12h00
